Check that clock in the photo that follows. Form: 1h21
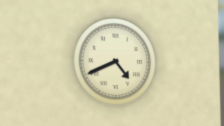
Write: 4h41
